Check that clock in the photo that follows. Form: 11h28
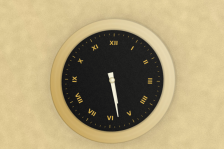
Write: 5h28
